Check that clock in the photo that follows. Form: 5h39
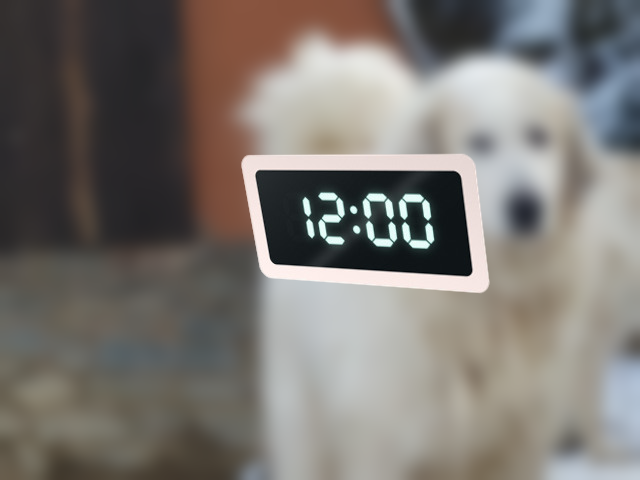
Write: 12h00
